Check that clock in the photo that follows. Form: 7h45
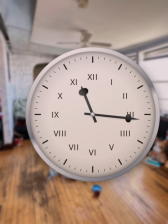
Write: 11h16
